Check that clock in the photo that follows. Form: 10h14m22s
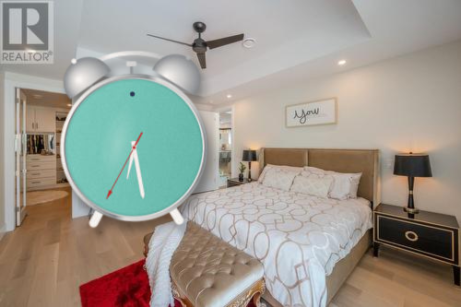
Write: 6h28m35s
